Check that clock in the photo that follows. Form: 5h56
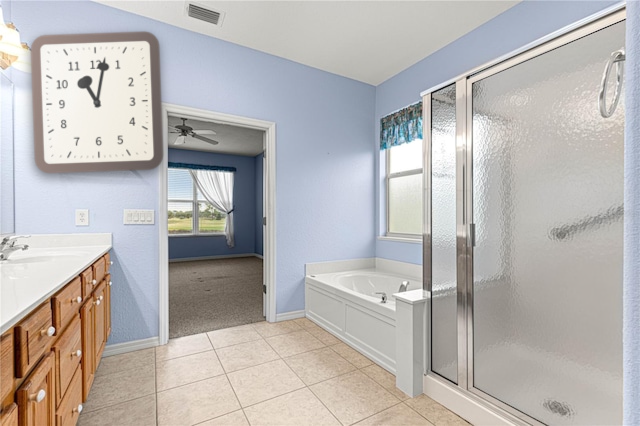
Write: 11h02
